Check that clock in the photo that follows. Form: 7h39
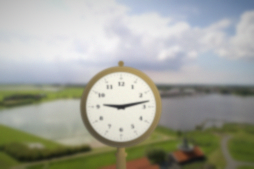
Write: 9h13
